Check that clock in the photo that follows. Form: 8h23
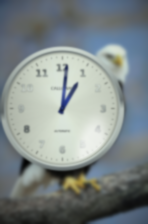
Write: 1h01
